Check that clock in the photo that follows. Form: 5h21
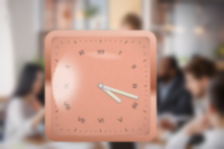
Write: 4h18
